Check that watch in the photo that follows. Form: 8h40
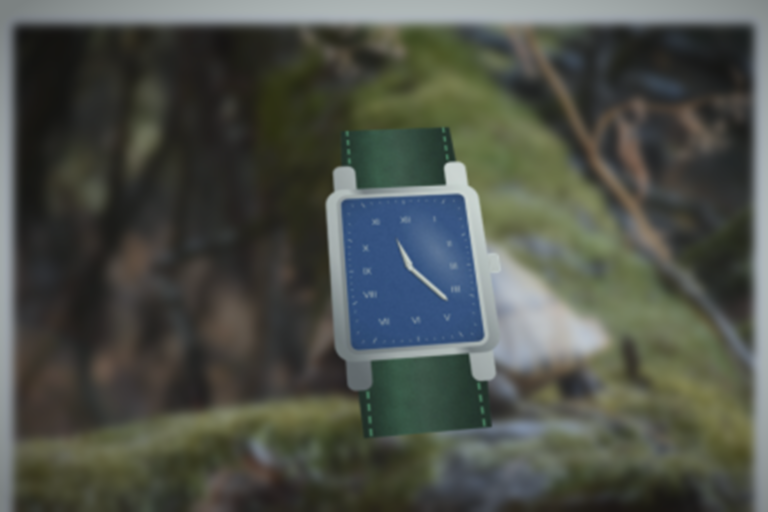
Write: 11h23
